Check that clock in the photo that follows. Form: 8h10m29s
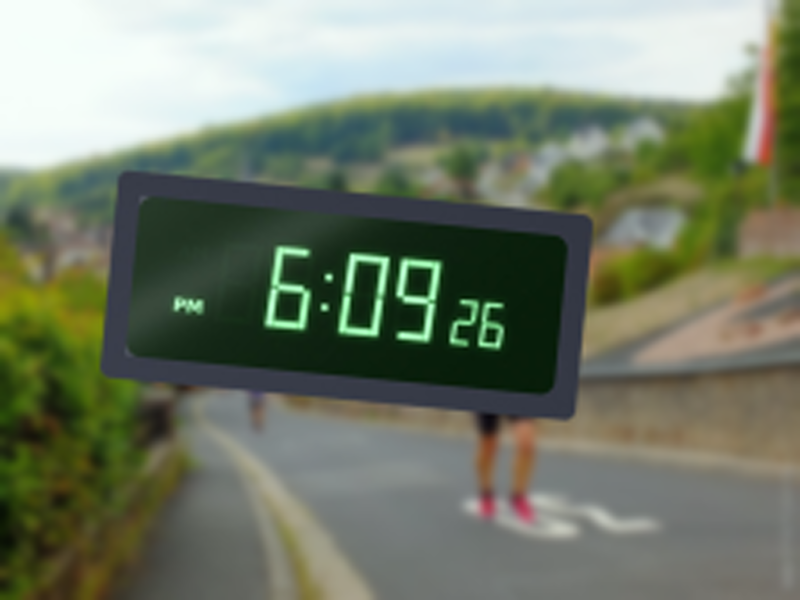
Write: 6h09m26s
